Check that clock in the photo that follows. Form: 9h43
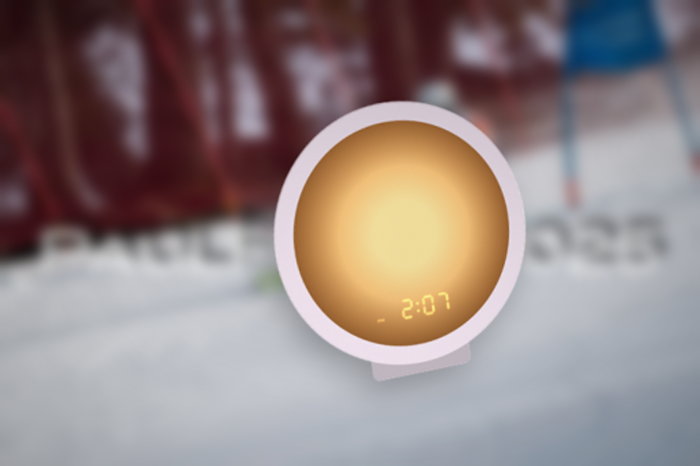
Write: 2h07
